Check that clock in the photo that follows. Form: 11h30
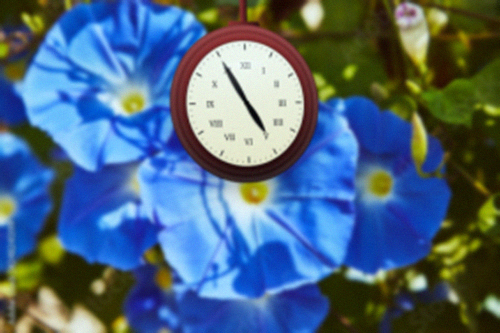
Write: 4h55
